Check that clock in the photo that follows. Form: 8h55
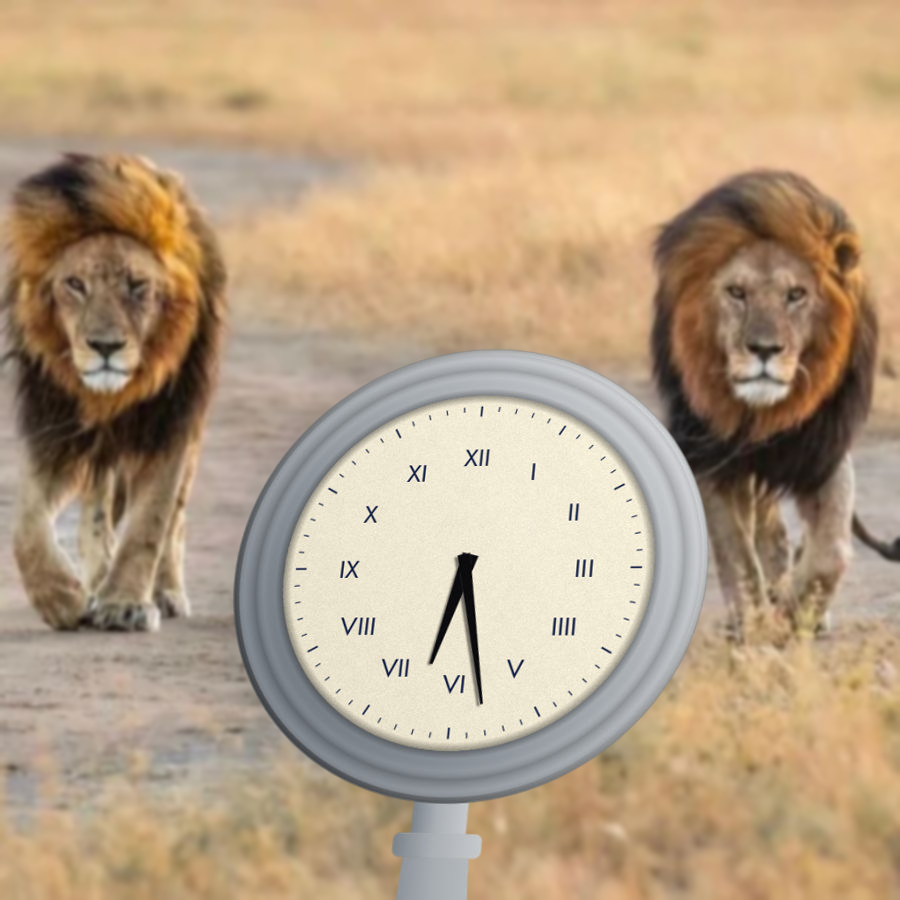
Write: 6h28
